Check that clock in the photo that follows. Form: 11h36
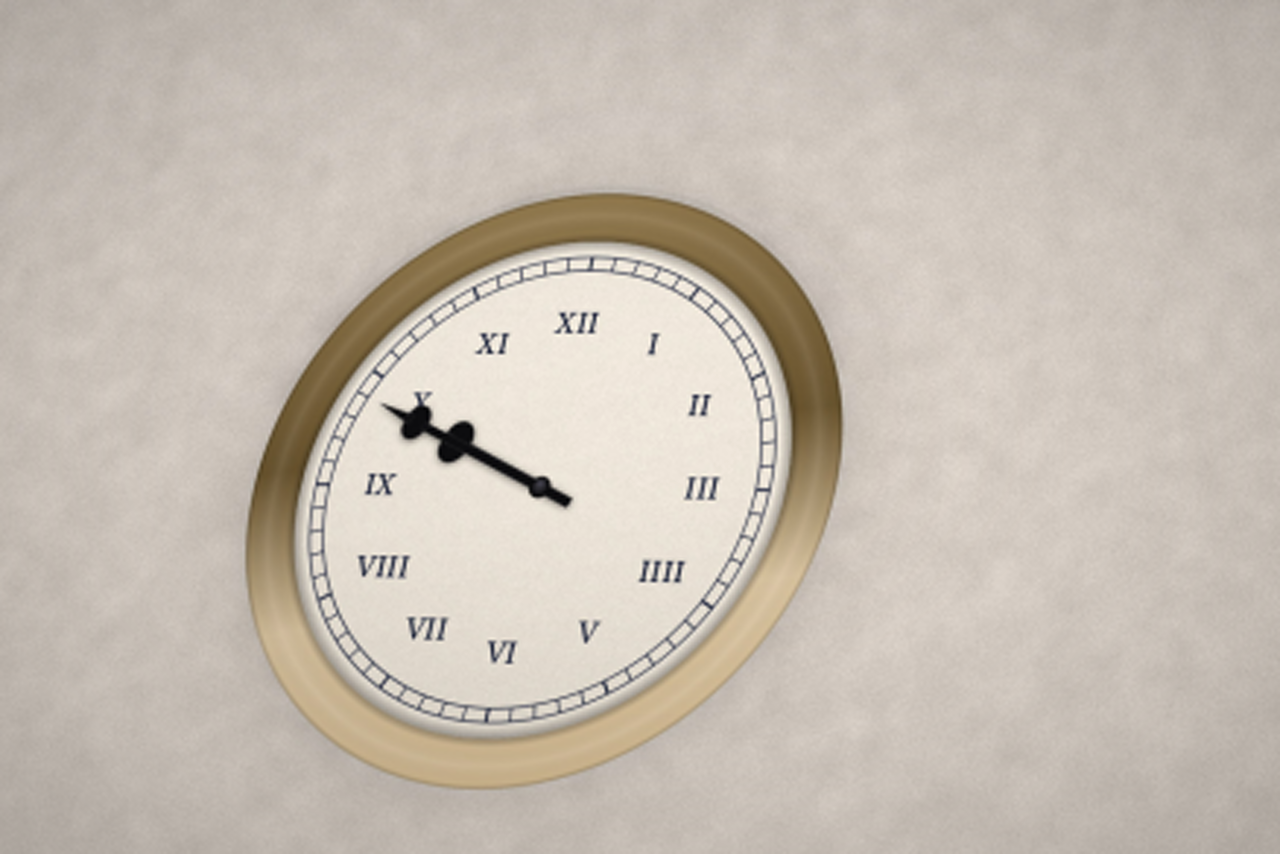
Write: 9h49
